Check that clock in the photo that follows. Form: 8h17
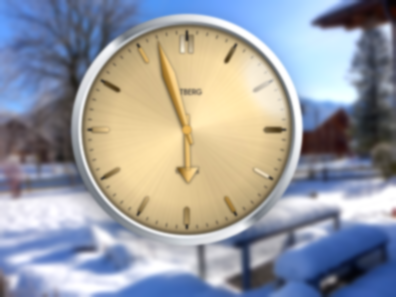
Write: 5h57
